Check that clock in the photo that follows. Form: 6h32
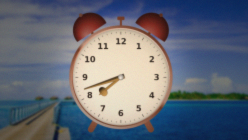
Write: 7h42
